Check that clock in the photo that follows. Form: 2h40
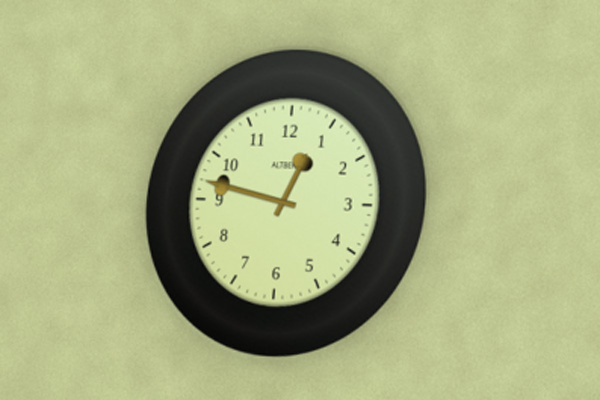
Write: 12h47
